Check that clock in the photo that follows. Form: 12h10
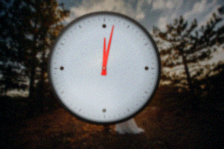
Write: 12h02
